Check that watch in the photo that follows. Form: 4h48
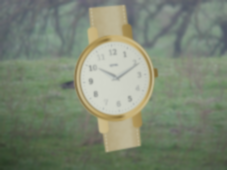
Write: 10h11
